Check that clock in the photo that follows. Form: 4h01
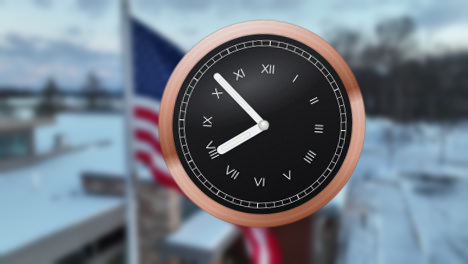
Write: 7h52
